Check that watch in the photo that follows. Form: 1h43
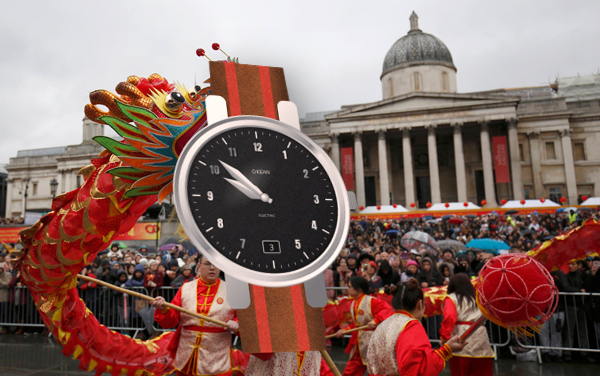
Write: 9h52
